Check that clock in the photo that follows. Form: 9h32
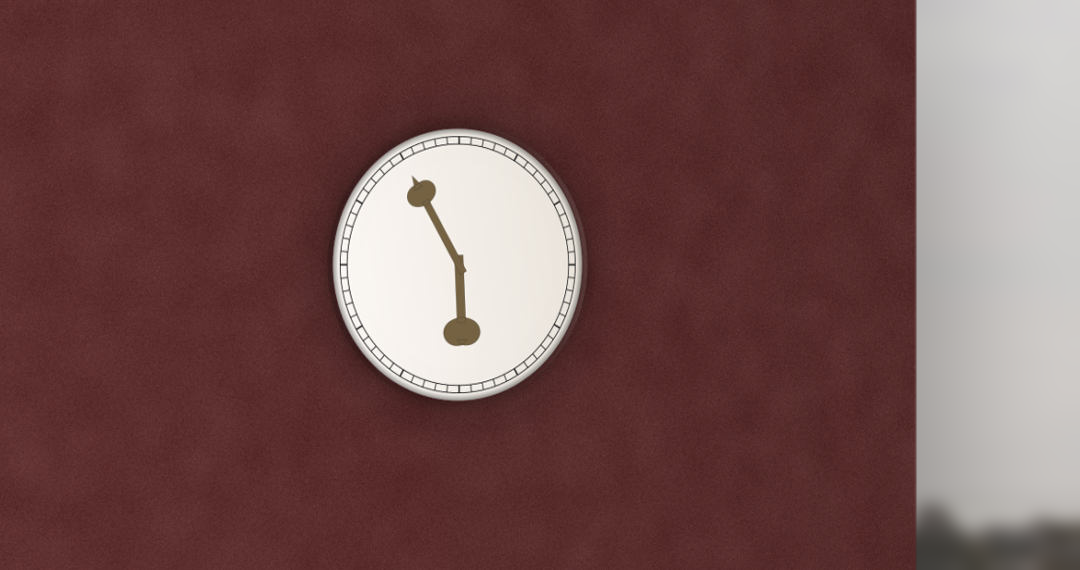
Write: 5h55
